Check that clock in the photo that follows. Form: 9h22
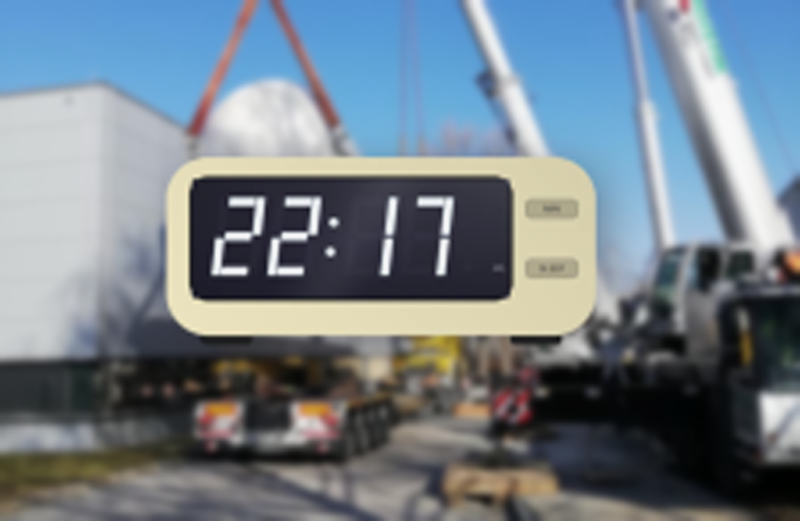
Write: 22h17
